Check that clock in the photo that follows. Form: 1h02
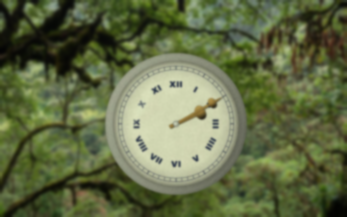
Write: 2h10
